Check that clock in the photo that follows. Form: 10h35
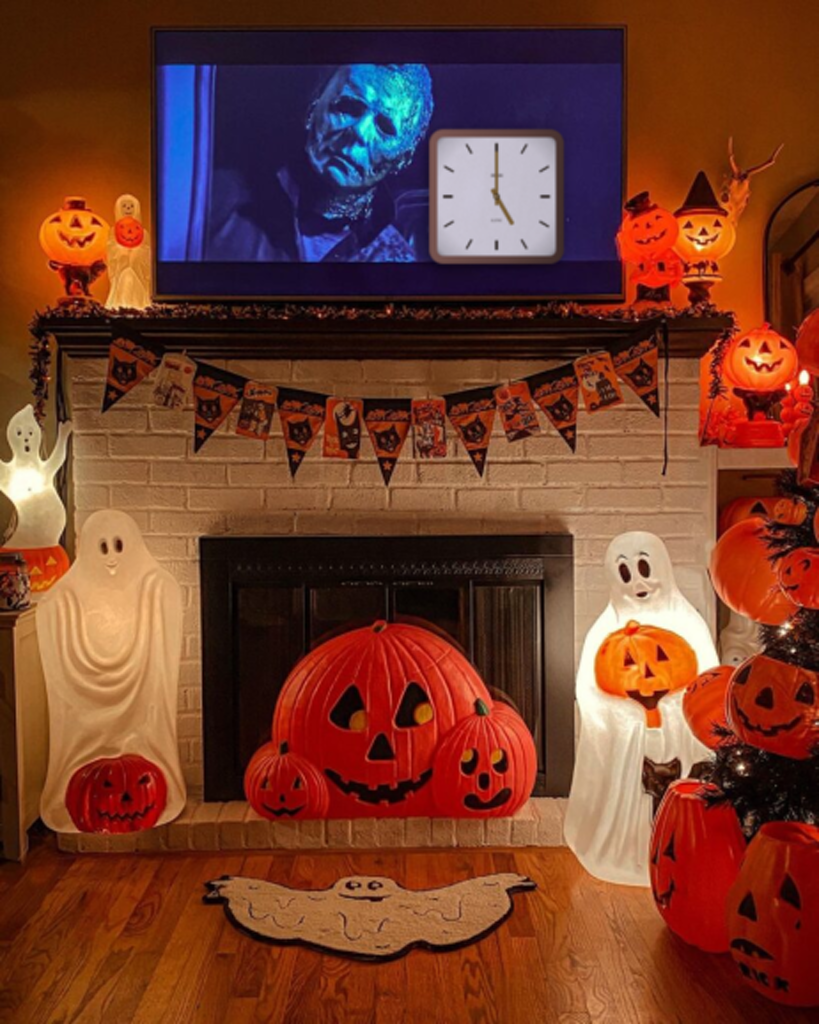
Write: 5h00
